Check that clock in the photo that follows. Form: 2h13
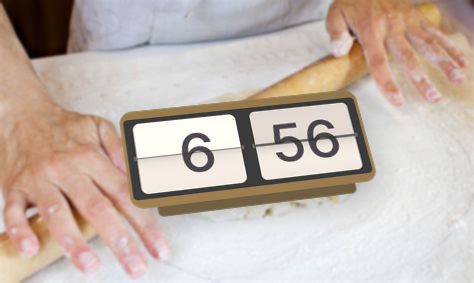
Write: 6h56
